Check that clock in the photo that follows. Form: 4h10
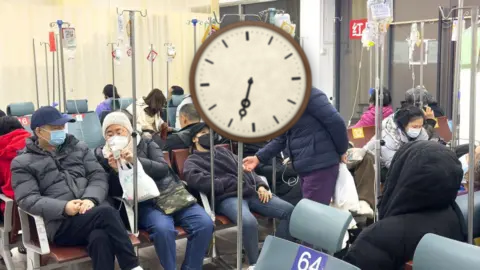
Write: 6h33
